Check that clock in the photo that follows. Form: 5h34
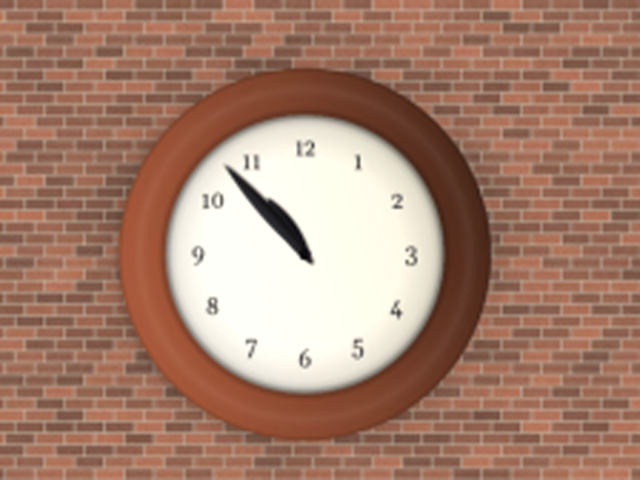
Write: 10h53
